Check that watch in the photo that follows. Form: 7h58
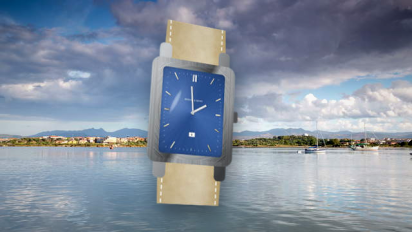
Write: 1h59
